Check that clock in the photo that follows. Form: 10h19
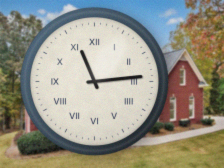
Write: 11h14
